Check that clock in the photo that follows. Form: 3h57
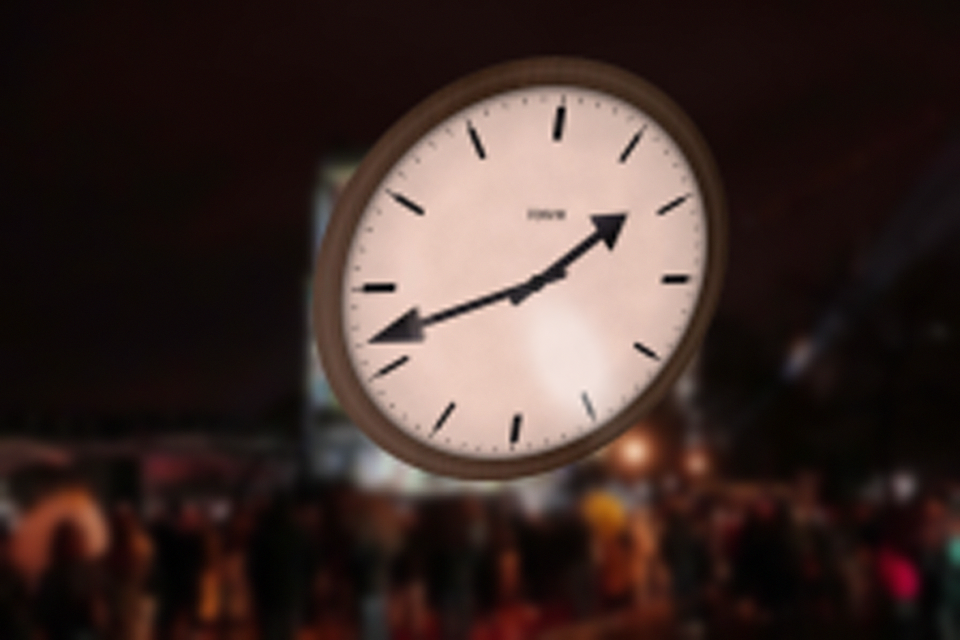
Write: 1h42
